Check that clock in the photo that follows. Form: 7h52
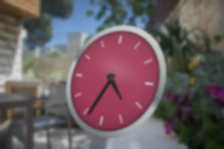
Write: 4h34
